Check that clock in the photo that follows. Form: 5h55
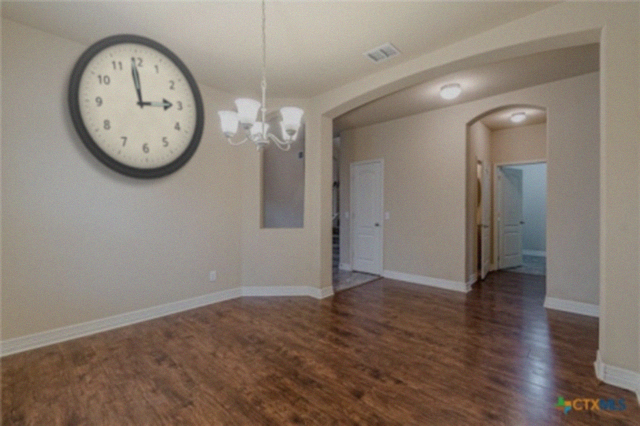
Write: 2h59
